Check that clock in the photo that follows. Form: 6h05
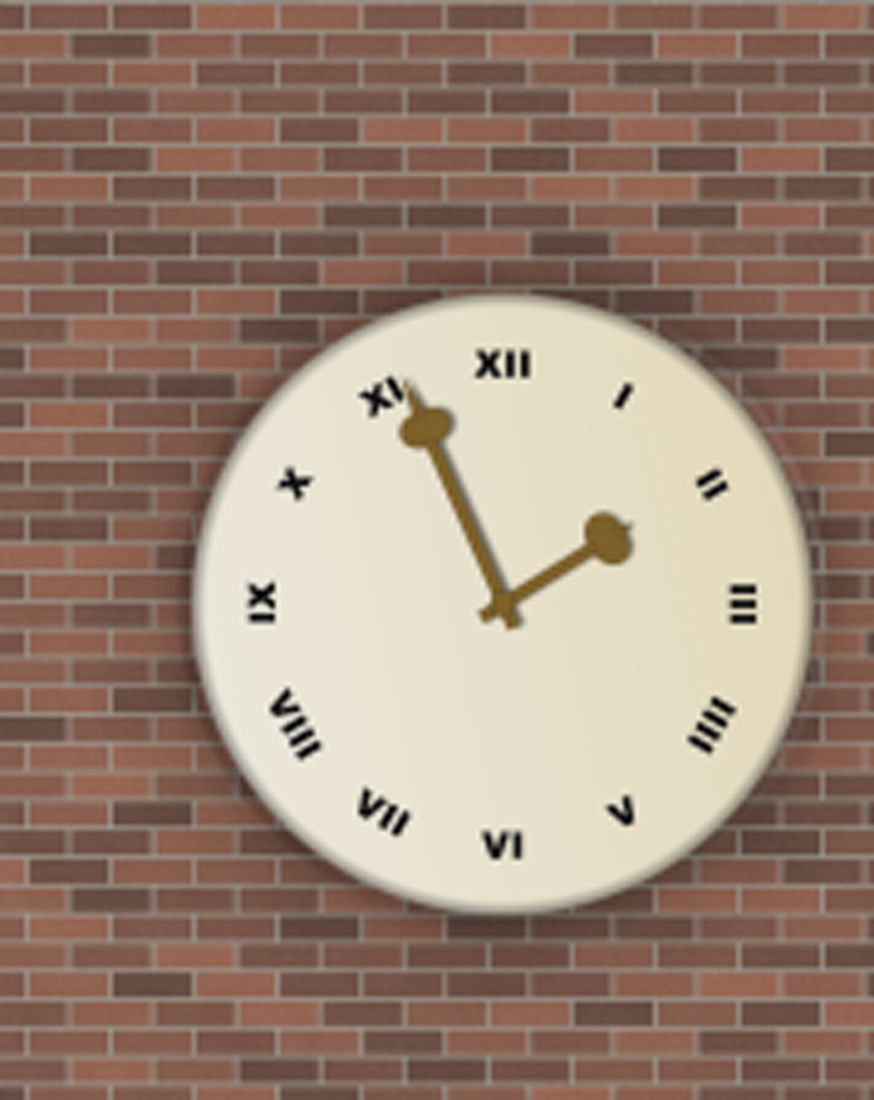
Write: 1h56
